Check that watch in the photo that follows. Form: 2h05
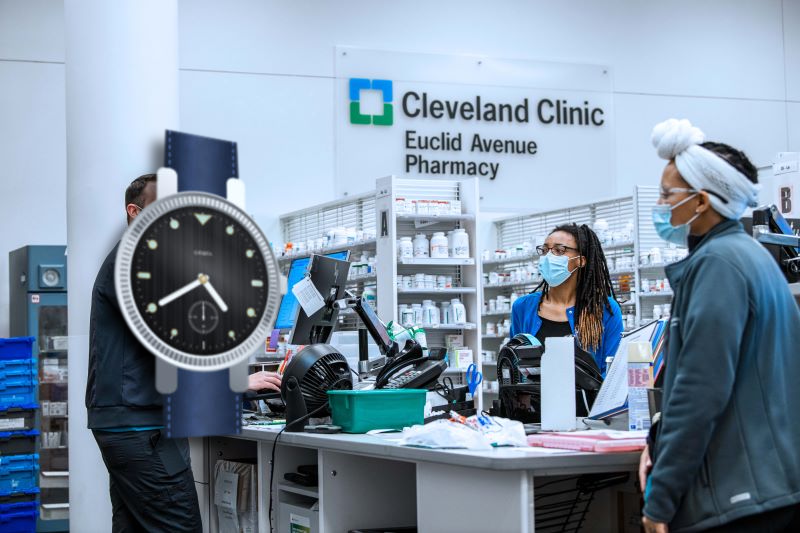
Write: 4h40
